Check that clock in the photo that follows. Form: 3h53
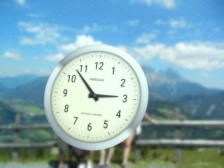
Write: 2h53
